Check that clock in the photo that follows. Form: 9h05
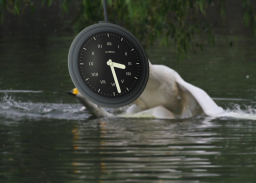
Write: 3h28
